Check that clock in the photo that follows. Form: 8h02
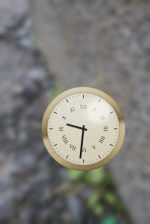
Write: 9h31
